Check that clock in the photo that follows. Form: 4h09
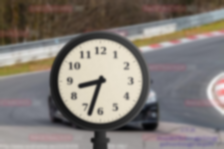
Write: 8h33
